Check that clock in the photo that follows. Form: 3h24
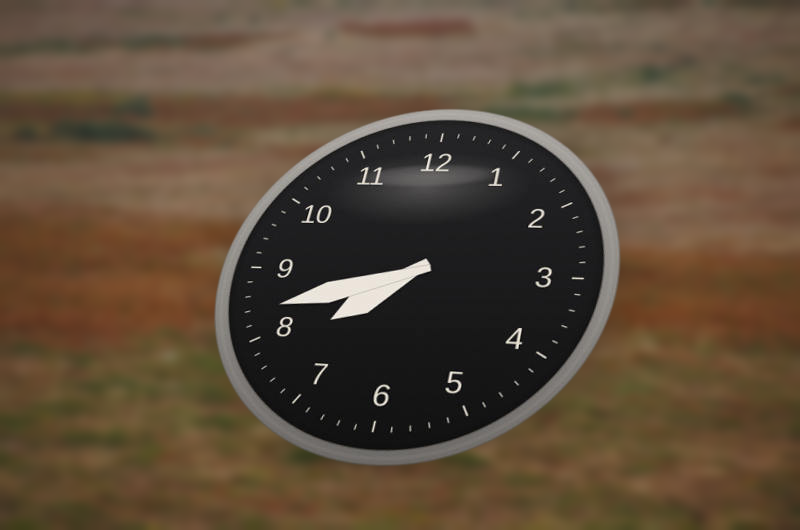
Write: 7h42
